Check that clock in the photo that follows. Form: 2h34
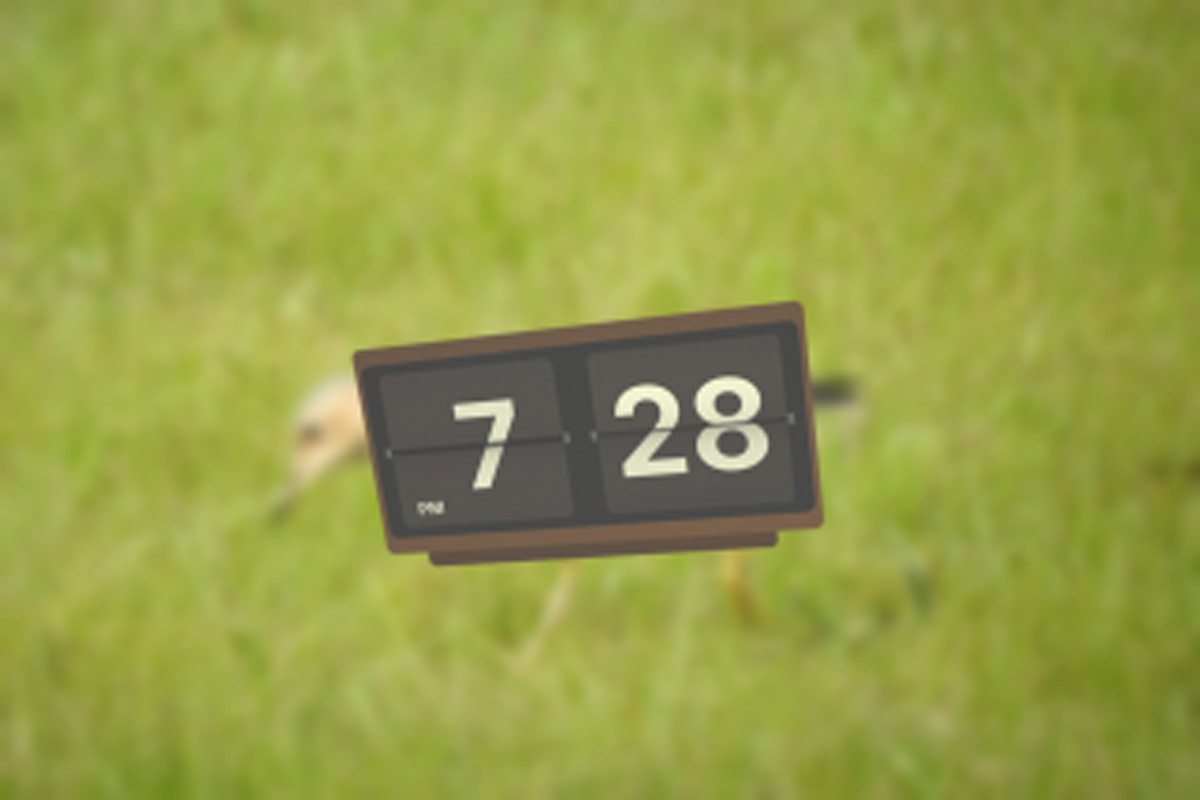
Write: 7h28
